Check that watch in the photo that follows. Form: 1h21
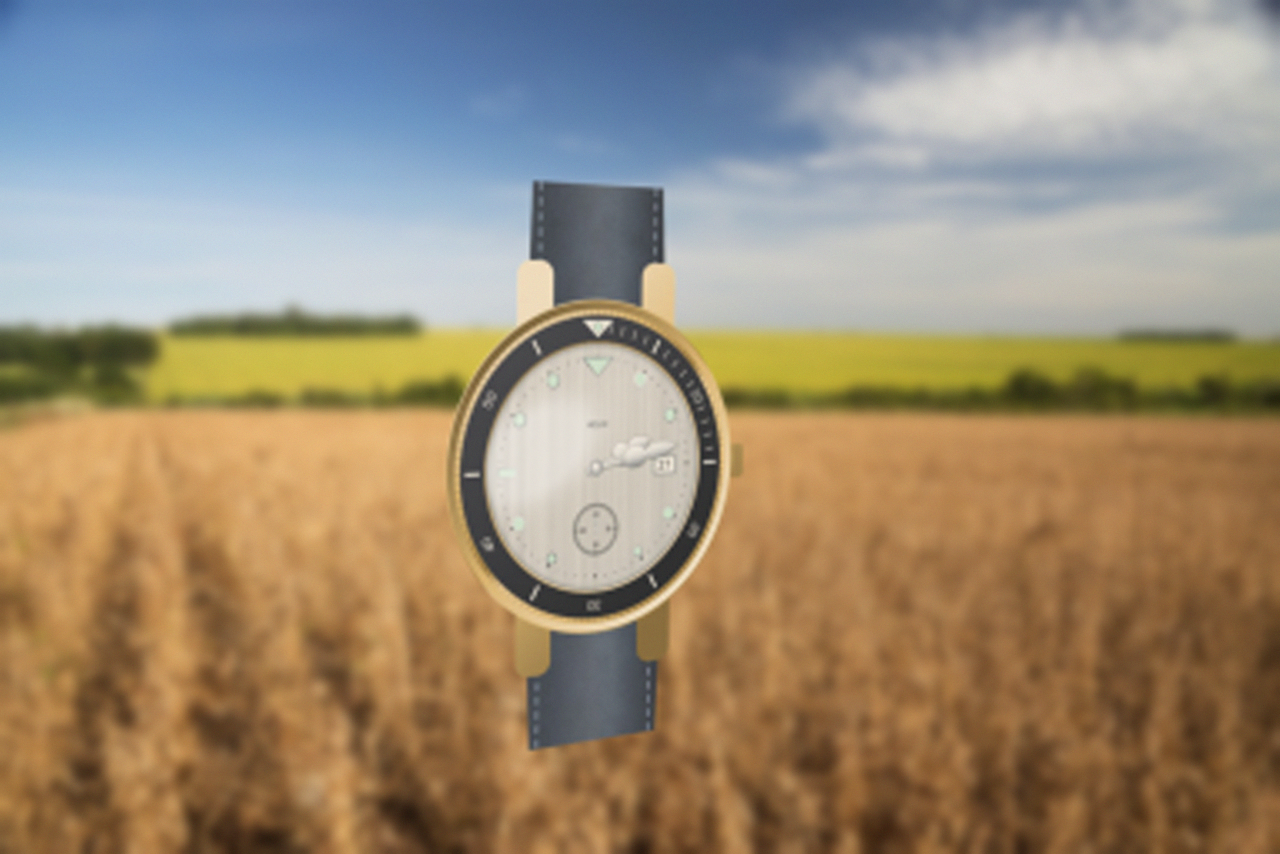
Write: 2h13
